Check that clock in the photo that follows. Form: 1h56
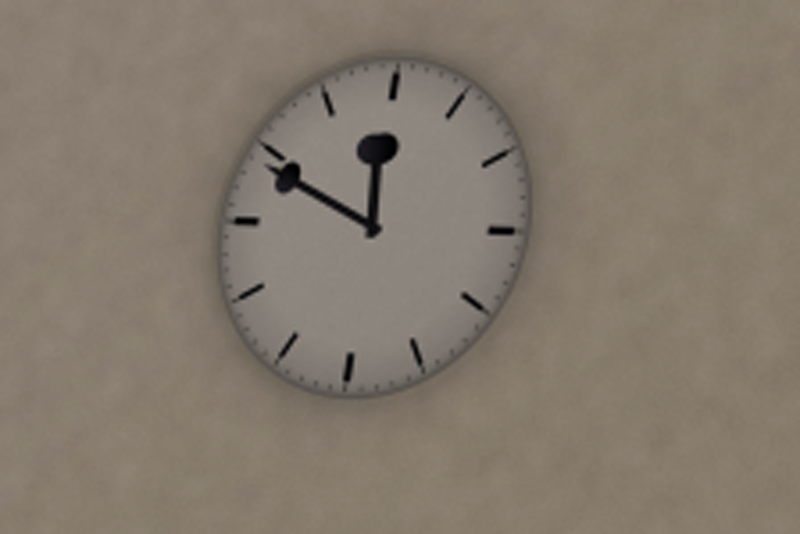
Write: 11h49
